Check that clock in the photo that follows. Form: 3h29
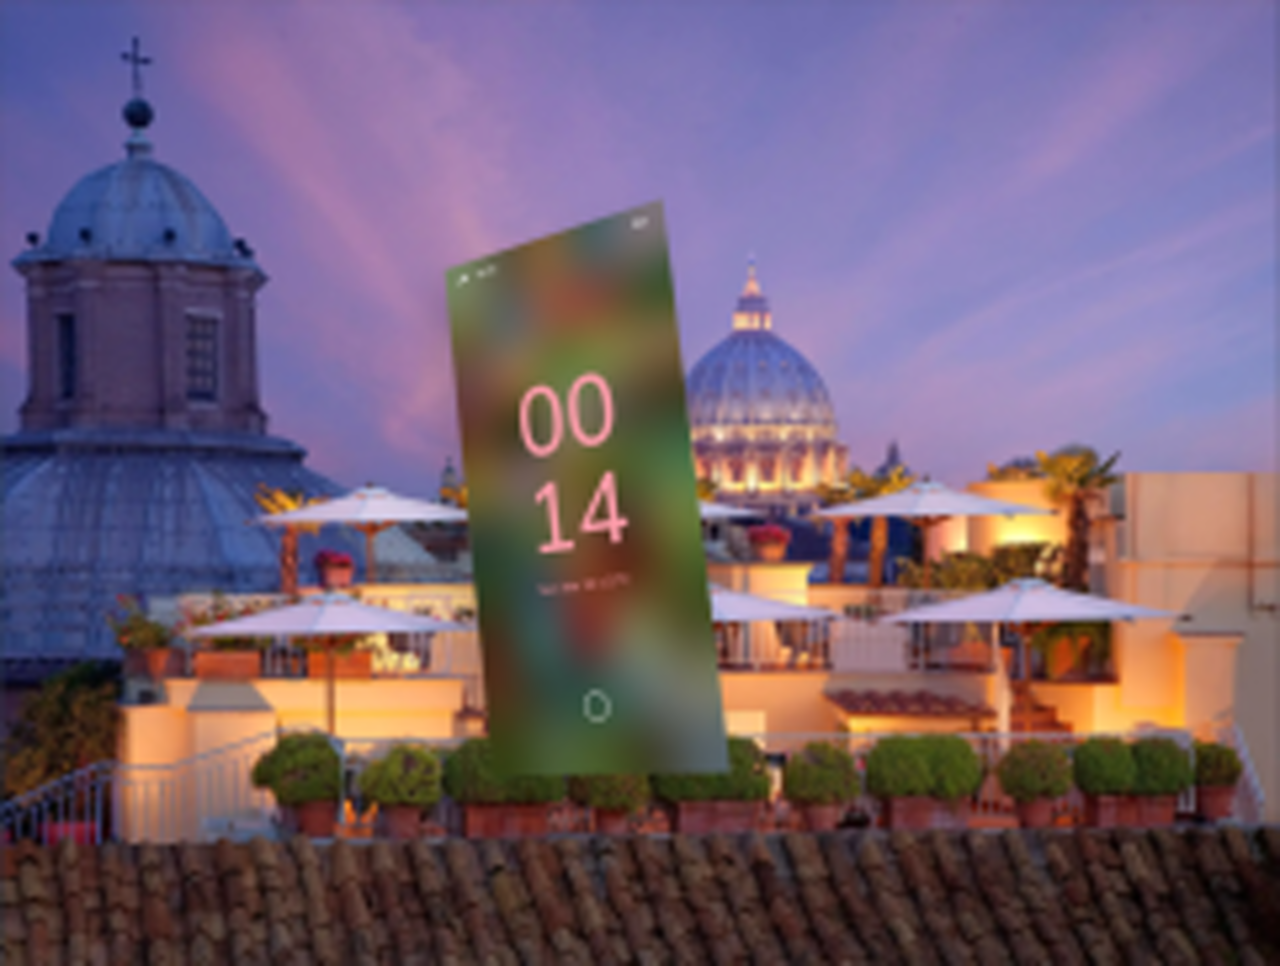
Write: 0h14
